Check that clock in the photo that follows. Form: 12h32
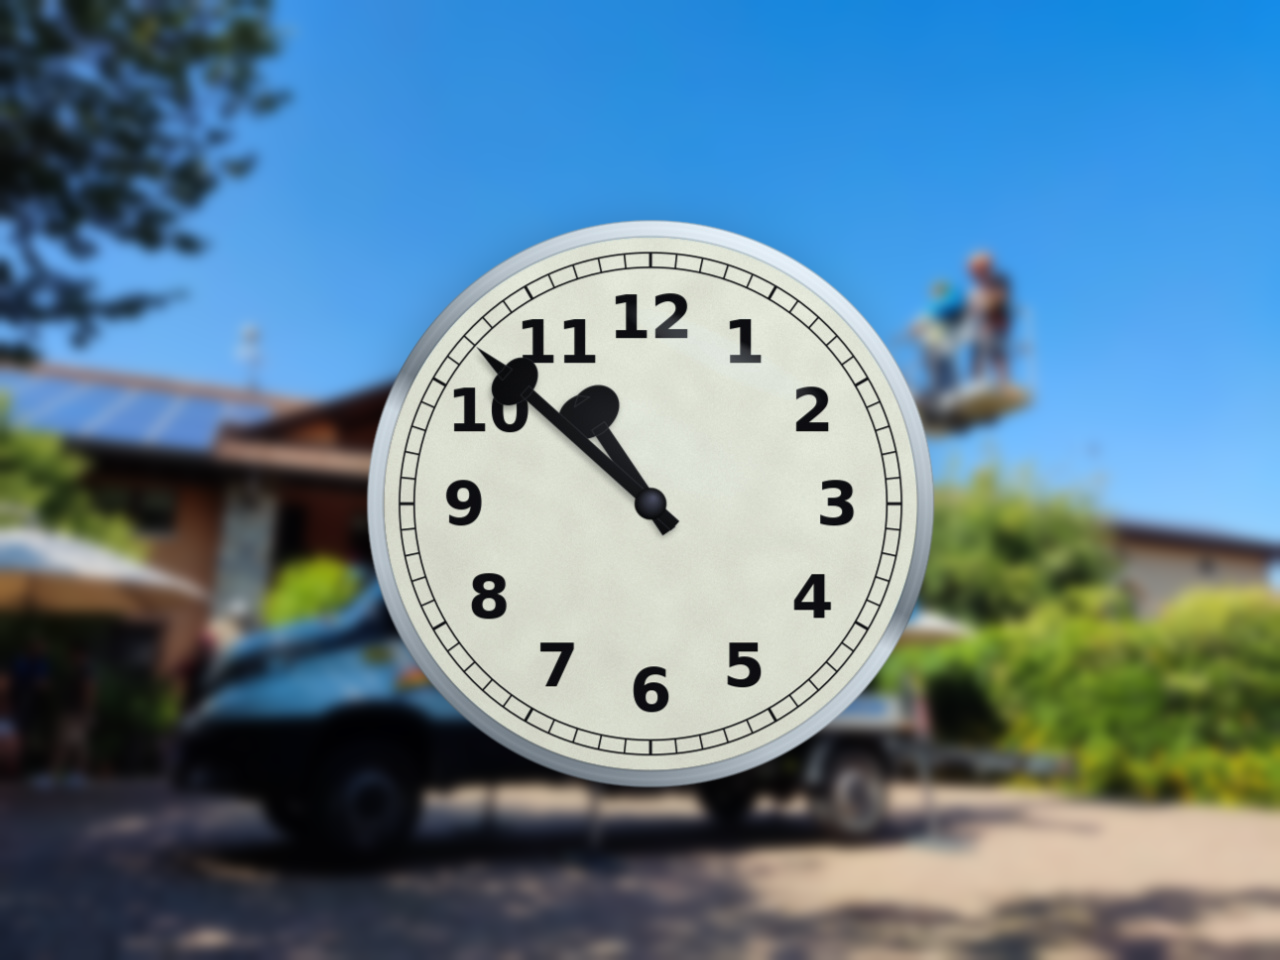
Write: 10h52
